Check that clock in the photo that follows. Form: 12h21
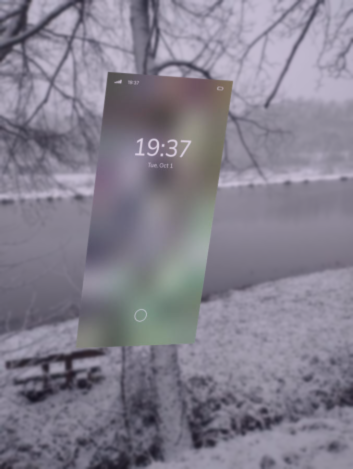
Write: 19h37
